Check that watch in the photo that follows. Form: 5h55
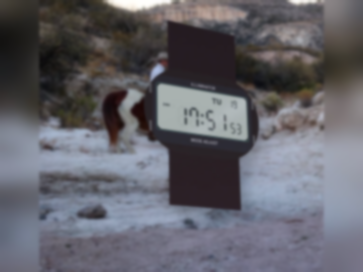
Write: 17h51
